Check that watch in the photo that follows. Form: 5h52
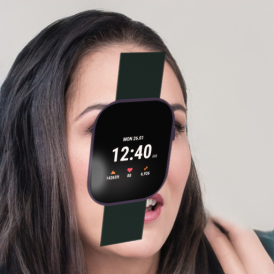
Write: 12h40
